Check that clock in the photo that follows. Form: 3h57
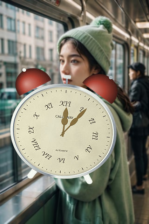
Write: 12h06
